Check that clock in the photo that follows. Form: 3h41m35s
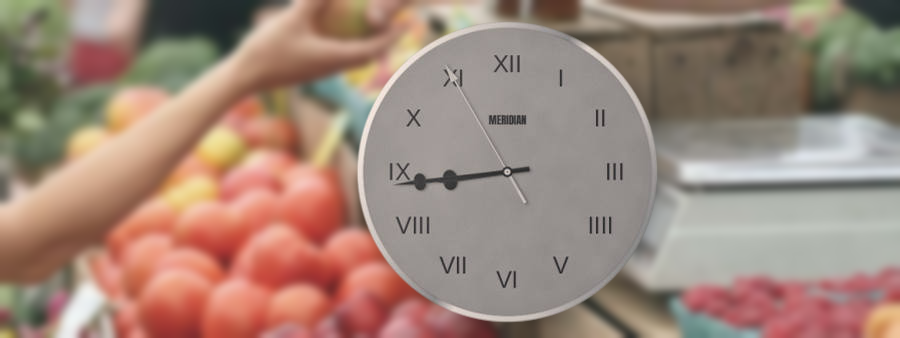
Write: 8h43m55s
